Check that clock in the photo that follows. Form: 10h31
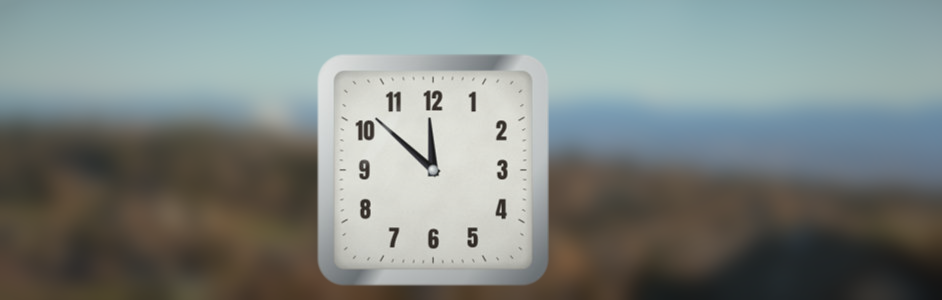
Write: 11h52
